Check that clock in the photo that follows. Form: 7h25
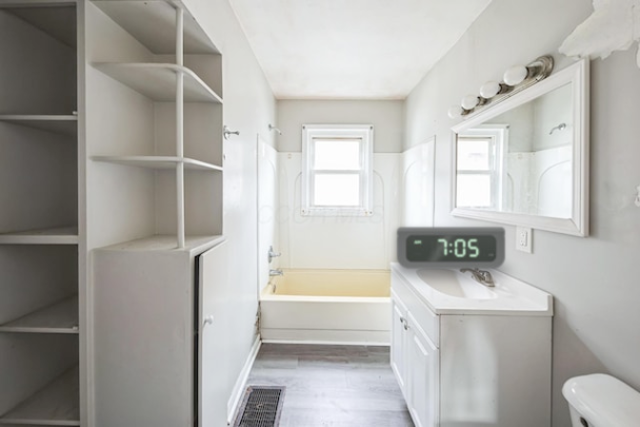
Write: 7h05
